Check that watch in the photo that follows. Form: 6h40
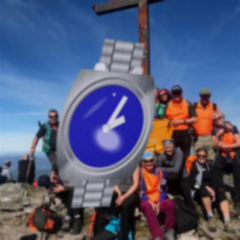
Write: 2h04
